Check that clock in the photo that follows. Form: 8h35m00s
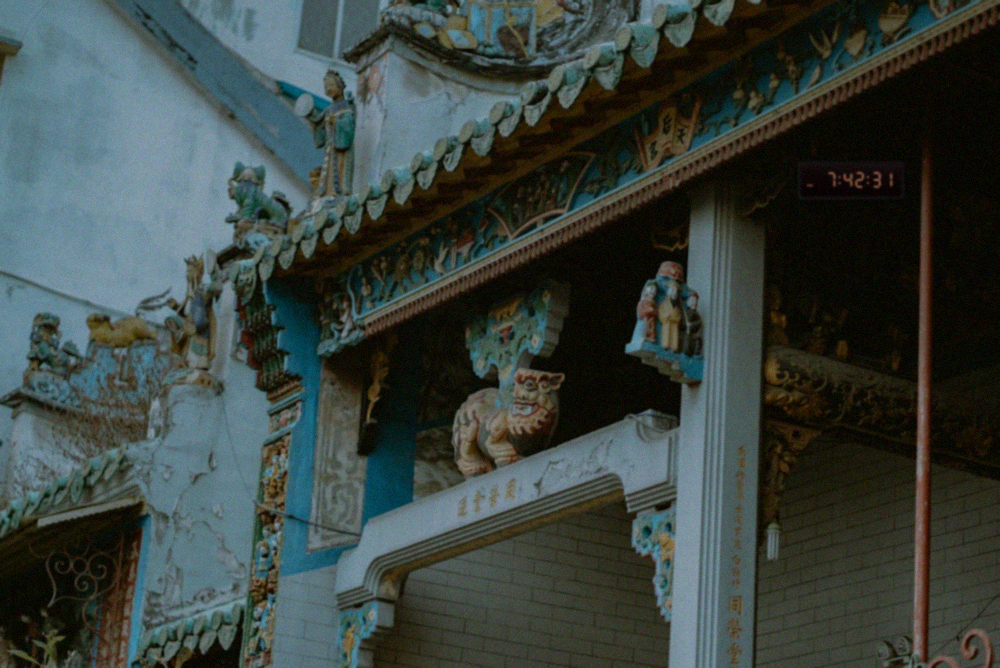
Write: 7h42m31s
